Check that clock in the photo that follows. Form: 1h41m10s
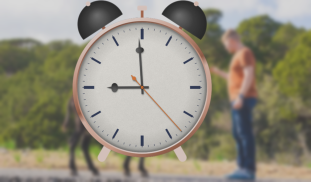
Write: 8h59m23s
